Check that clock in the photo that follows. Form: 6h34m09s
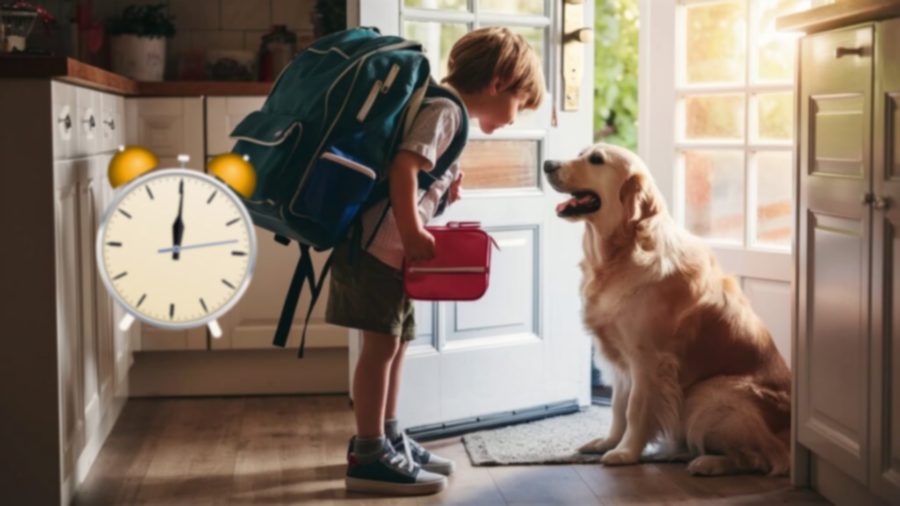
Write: 12h00m13s
